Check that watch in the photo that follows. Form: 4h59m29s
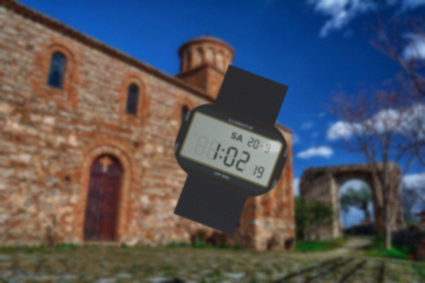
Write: 1h02m19s
